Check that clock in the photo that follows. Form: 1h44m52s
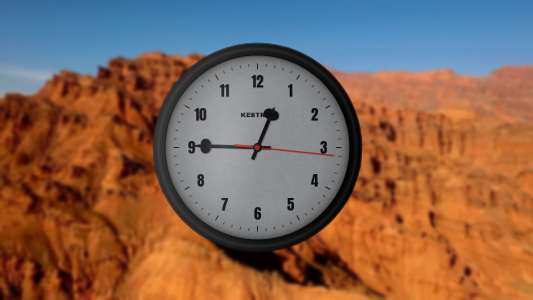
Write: 12h45m16s
